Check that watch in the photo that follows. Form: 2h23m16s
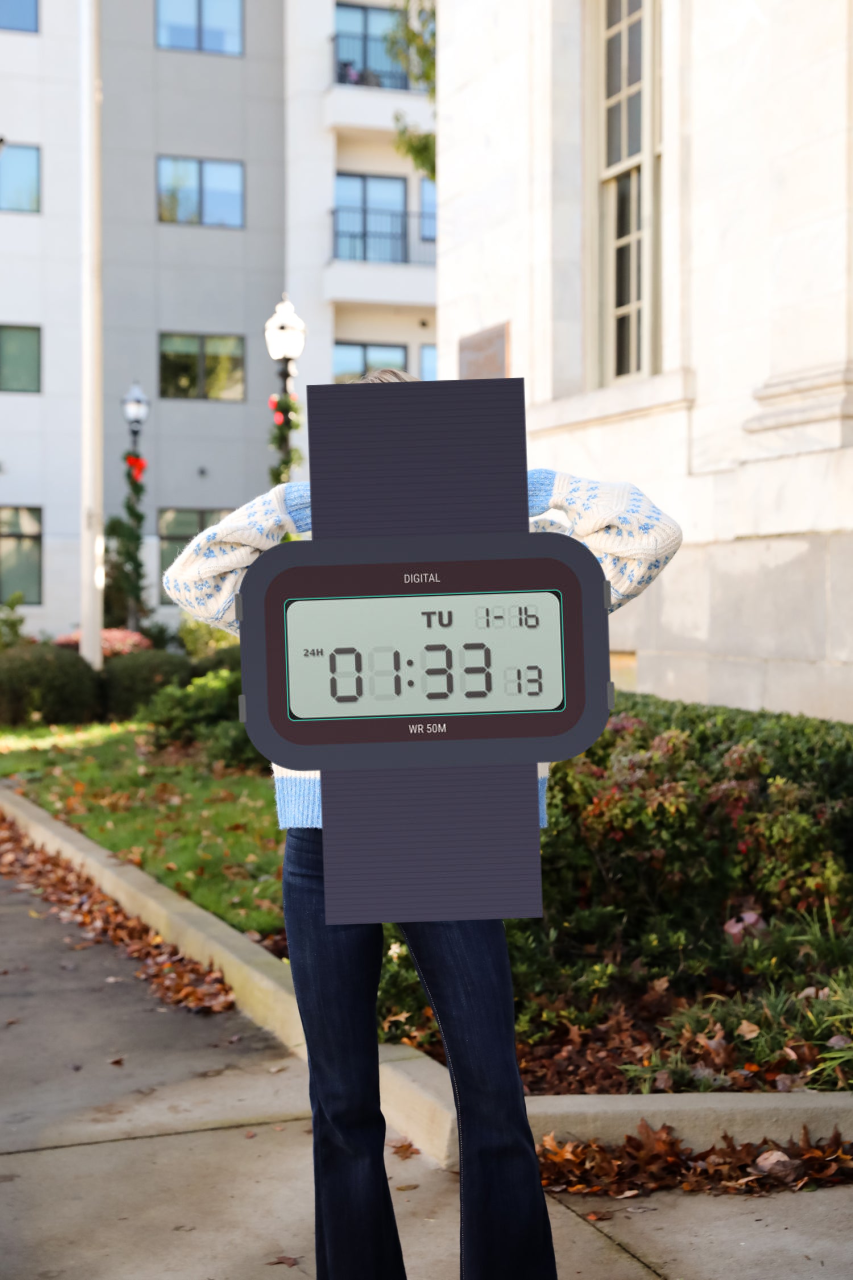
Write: 1h33m13s
